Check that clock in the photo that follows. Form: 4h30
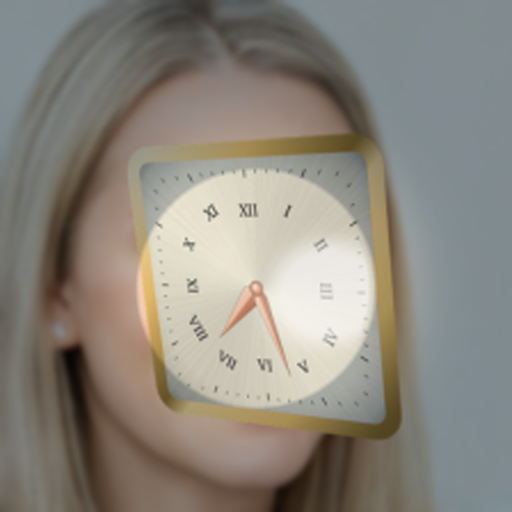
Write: 7h27
